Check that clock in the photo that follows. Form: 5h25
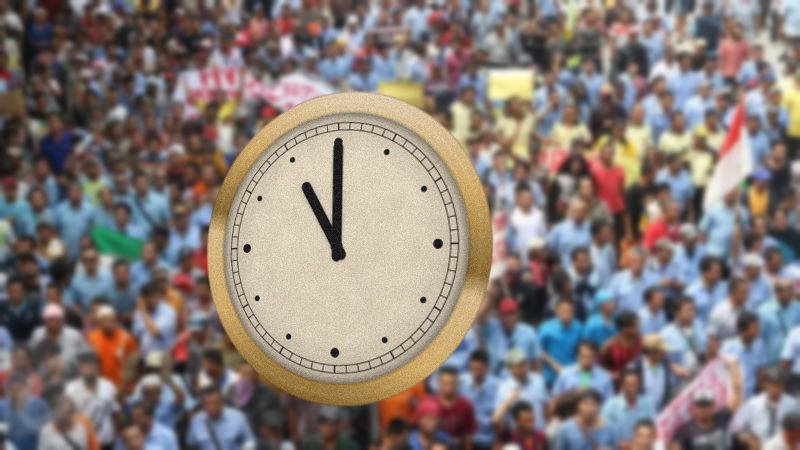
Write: 11h00
